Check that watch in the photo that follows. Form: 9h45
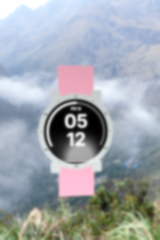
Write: 5h12
